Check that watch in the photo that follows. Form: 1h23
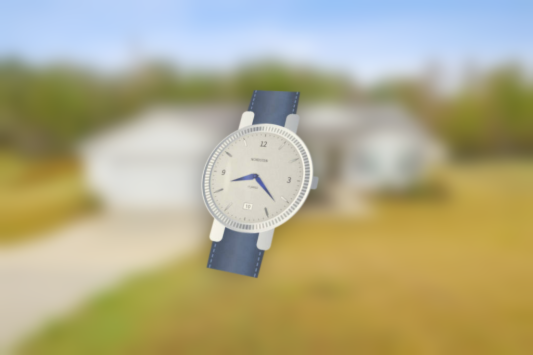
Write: 8h22
